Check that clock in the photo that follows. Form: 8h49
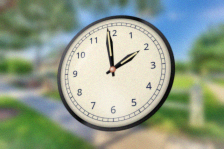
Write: 1h59
